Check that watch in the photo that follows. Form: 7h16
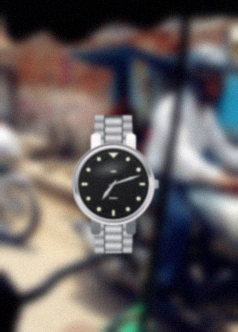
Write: 7h12
